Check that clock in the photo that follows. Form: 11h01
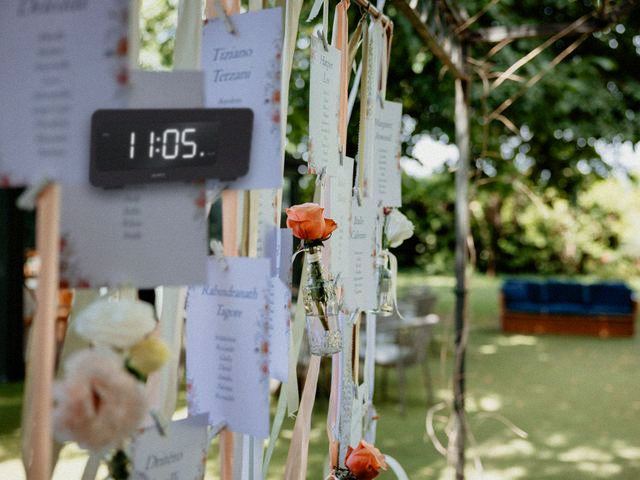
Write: 11h05
